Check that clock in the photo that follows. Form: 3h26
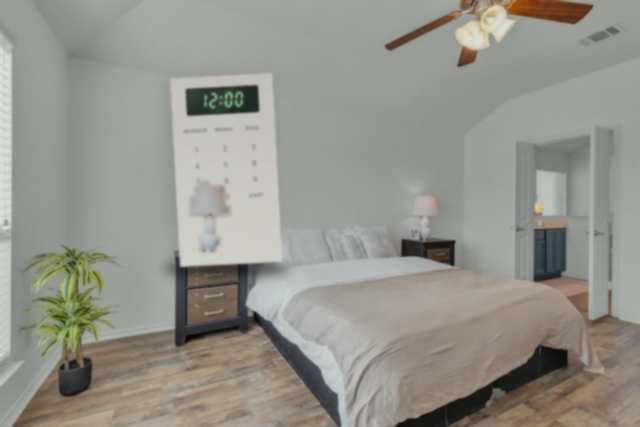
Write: 12h00
